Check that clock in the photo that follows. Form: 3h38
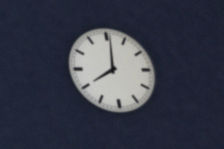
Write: 8h01
